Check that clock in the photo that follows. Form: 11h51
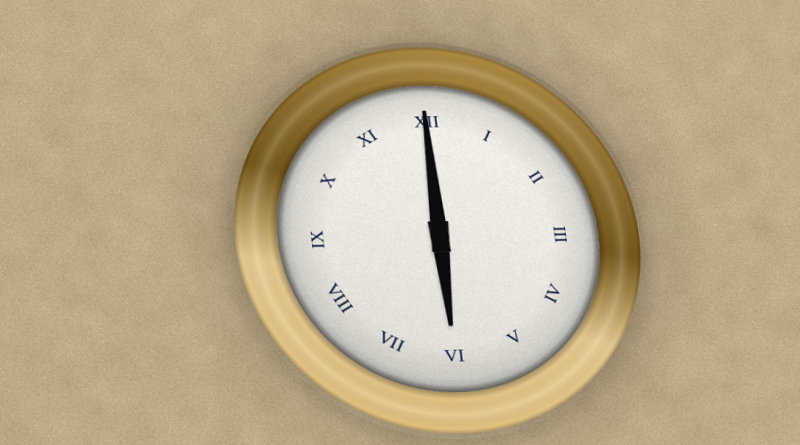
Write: 6h00
